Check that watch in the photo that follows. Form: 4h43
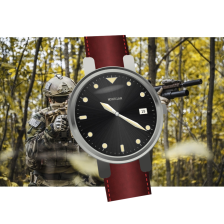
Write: 10h21
